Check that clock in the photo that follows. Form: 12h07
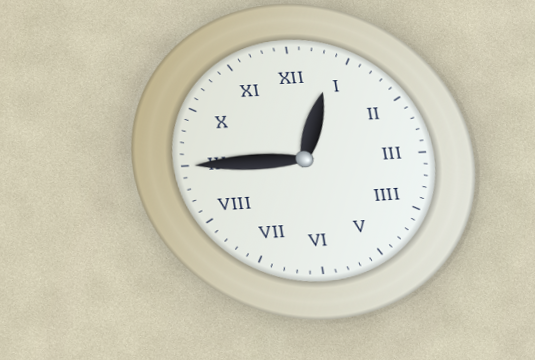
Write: 12h45
